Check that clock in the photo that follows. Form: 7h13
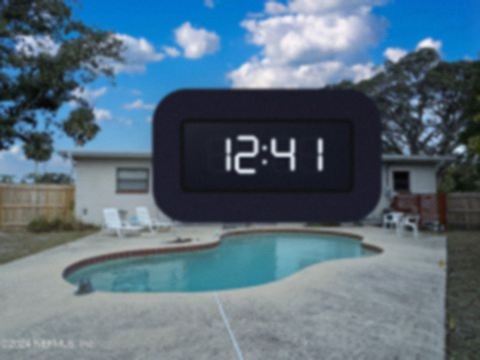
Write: 12h41
